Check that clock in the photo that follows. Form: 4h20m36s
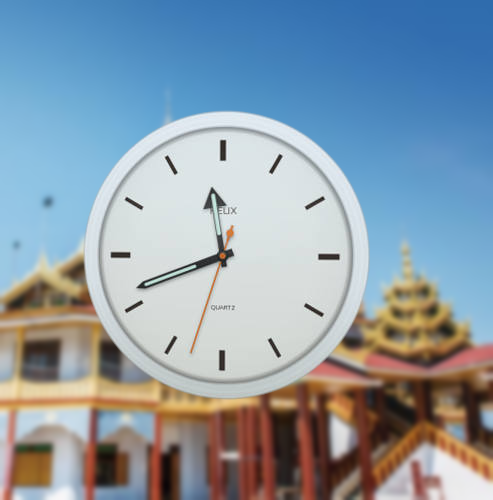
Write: 11h41m33s
